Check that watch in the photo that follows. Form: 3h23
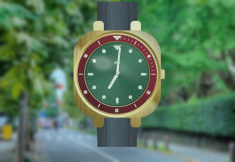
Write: 7h01
